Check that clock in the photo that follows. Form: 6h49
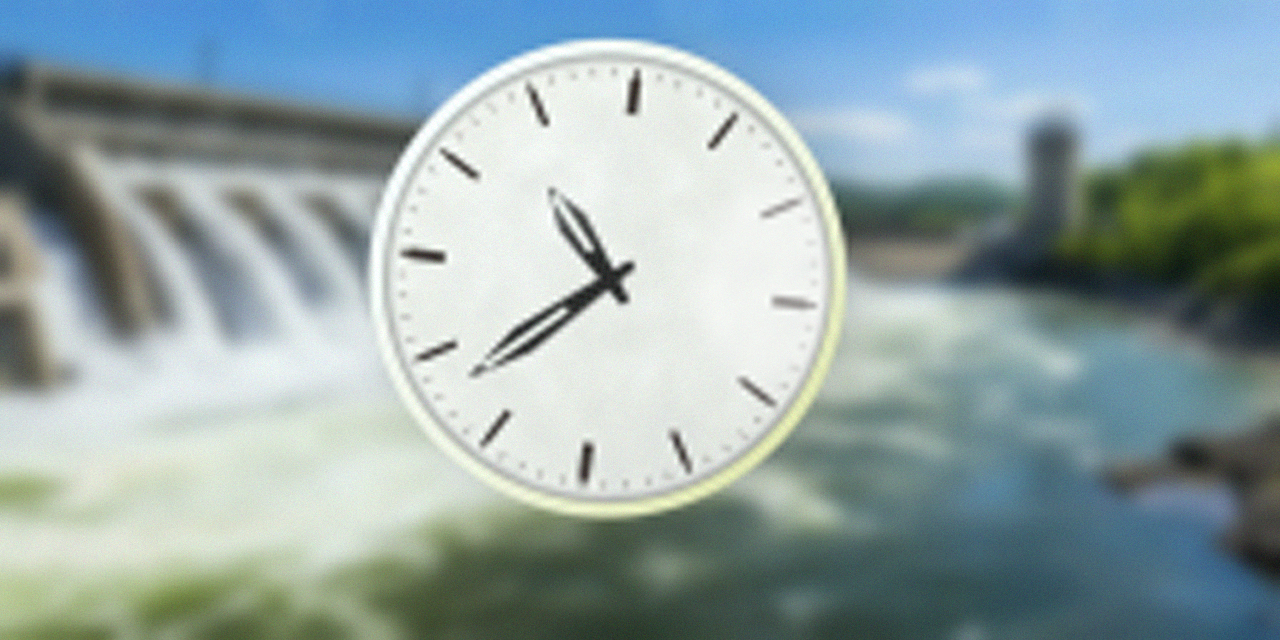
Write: 10h38
